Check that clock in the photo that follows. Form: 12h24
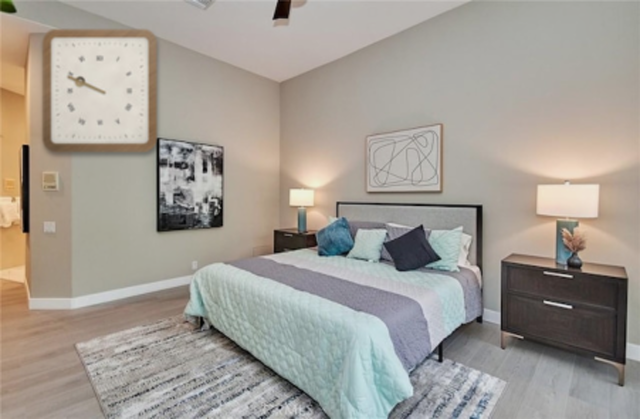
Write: 9h49
